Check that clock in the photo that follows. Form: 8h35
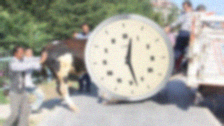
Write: 12h28
